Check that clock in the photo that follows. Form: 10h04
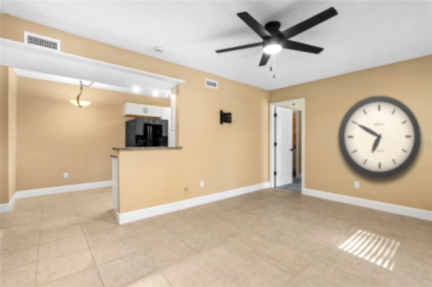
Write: 6h50
